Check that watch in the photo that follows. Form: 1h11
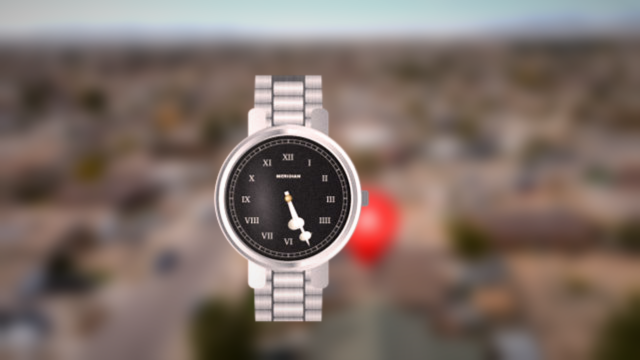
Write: 5h26
